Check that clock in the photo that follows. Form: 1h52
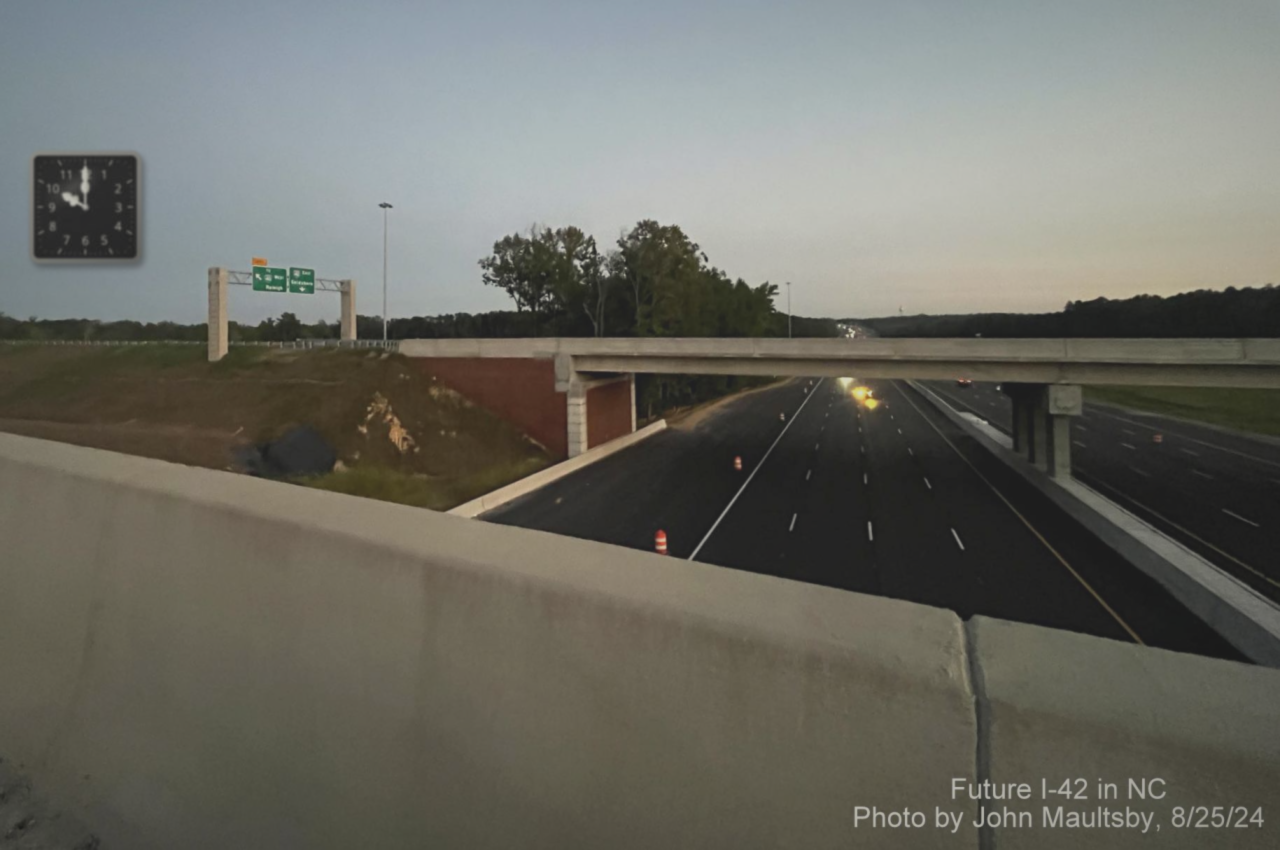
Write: 10h00
